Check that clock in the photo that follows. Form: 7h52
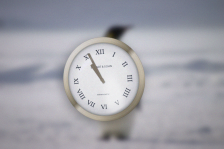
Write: 10h56
